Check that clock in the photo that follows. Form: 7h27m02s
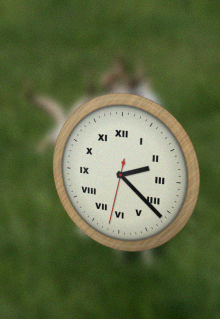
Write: 2h21m32s
